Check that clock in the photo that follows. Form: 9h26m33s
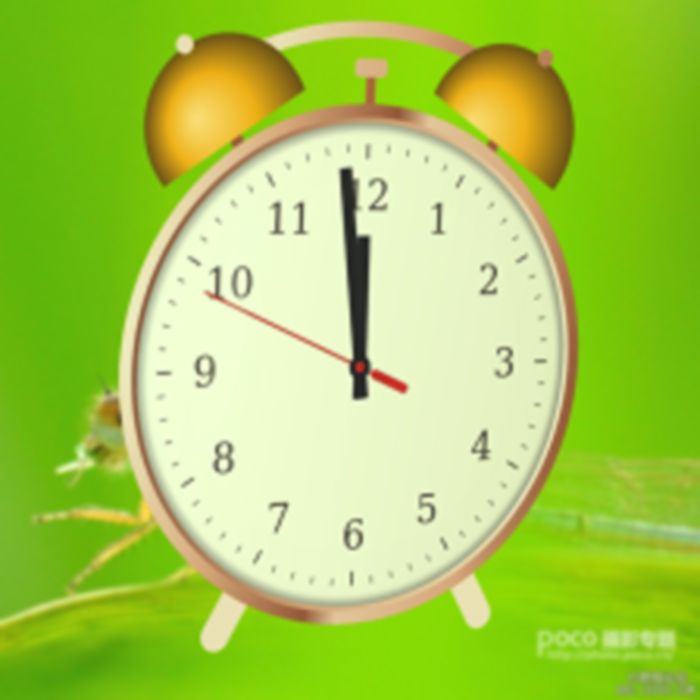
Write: 11h58m49s
